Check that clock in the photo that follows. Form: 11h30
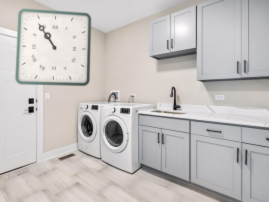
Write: 10h54
